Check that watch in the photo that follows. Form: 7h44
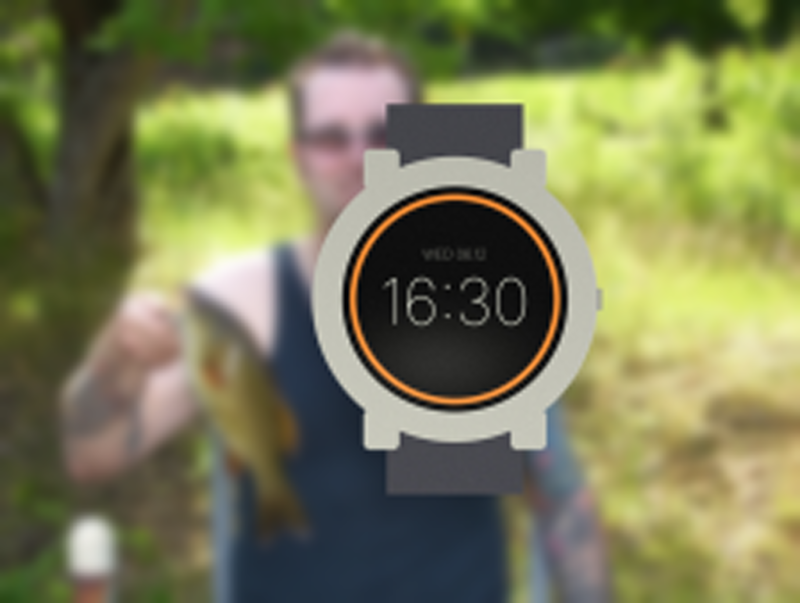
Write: 16h30
